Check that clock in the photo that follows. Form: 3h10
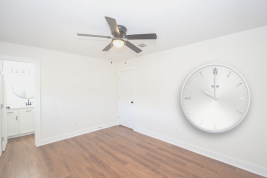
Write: 10h00
